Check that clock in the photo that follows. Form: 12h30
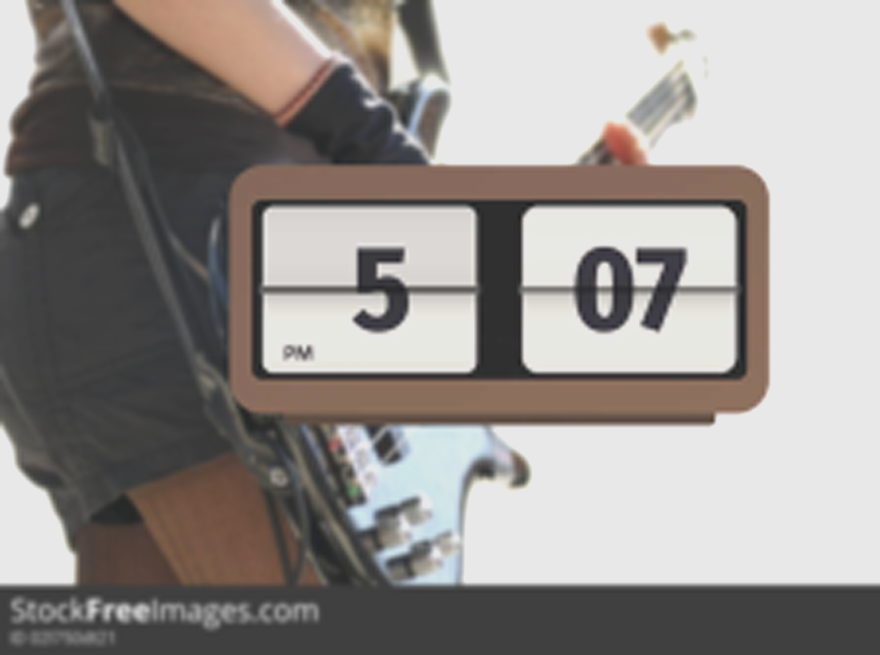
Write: 5h07
